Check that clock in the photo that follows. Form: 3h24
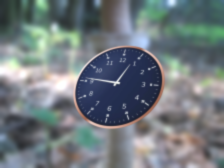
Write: 12h46
